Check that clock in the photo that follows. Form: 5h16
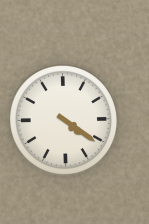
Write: 4h21
